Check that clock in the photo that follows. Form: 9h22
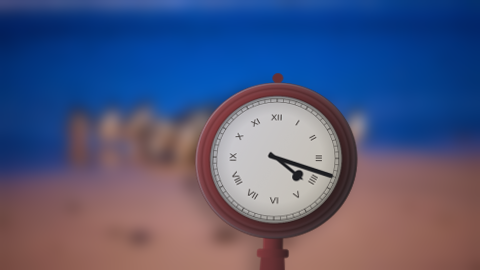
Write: 4h18
